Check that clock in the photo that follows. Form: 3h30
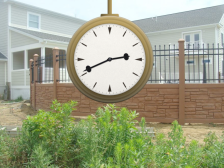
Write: 2h41
